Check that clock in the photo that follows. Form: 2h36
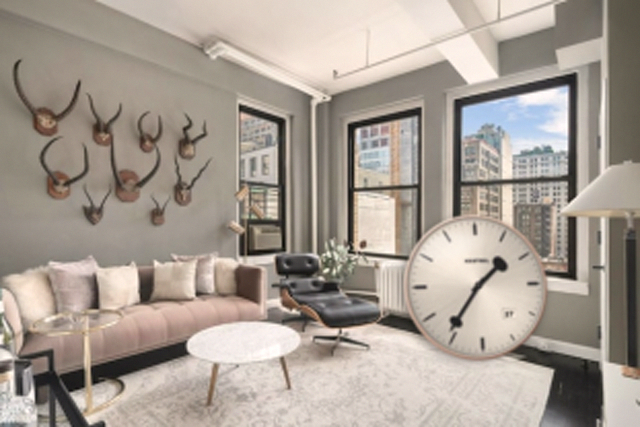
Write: 1h36
